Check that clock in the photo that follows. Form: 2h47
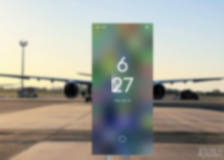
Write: 6h27
